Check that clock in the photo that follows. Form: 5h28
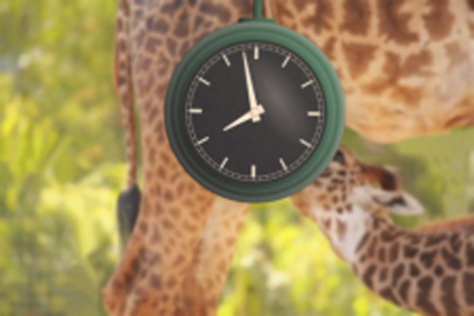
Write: 7h58
